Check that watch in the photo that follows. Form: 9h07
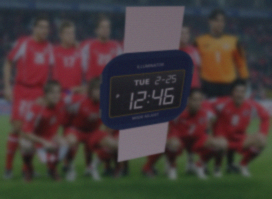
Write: 12h46
